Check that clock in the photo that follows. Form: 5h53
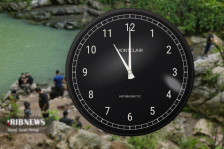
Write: 11h00
